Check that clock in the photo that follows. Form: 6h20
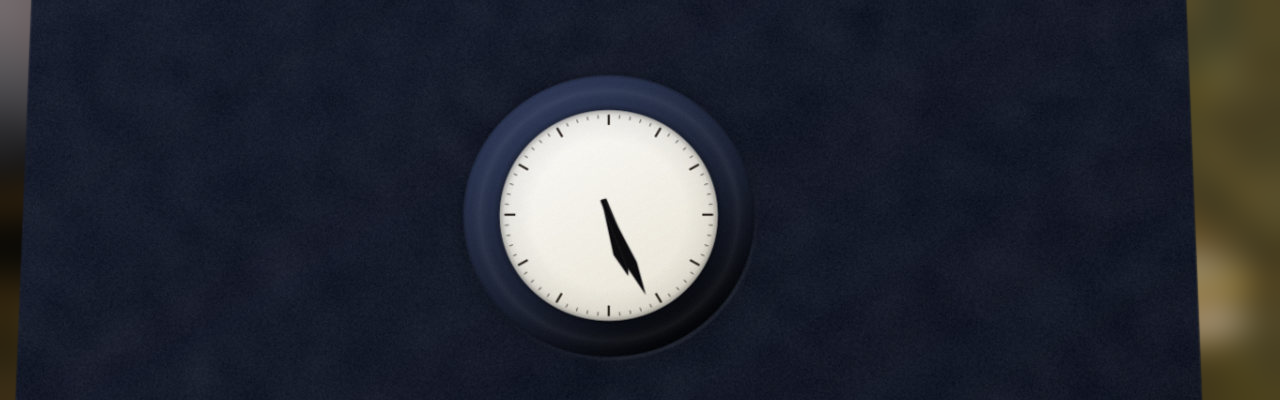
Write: 5h26
